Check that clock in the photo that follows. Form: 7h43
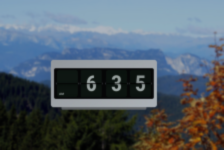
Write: 6h35
